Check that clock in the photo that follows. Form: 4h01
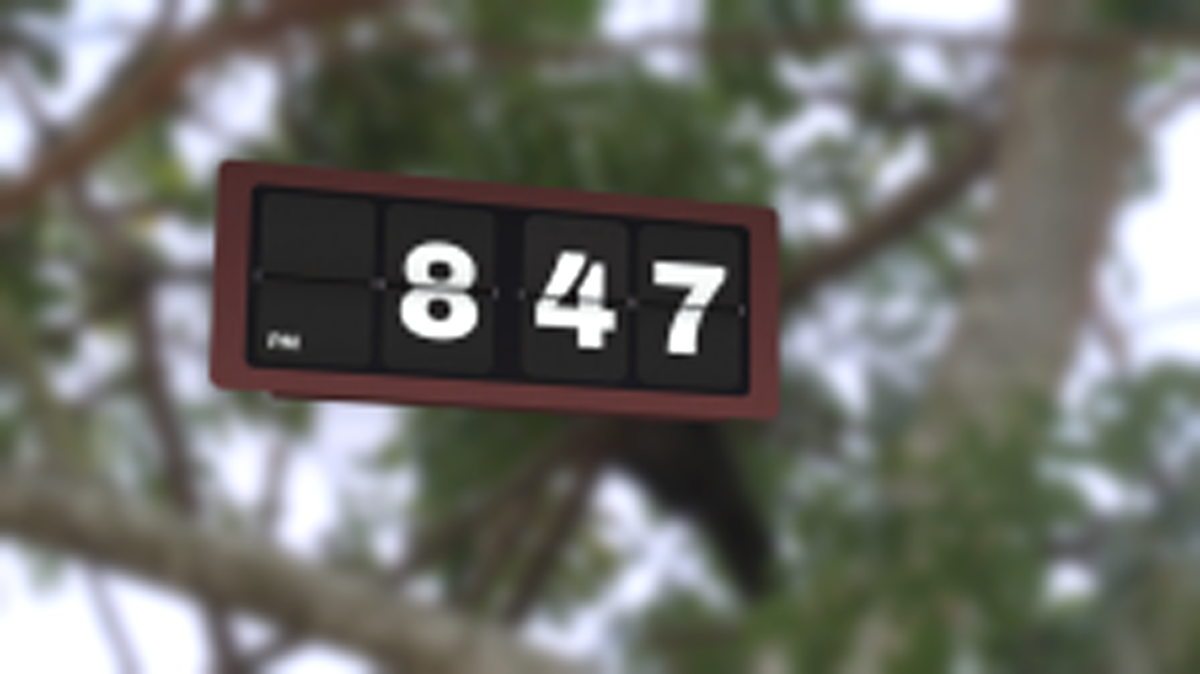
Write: 8h47
